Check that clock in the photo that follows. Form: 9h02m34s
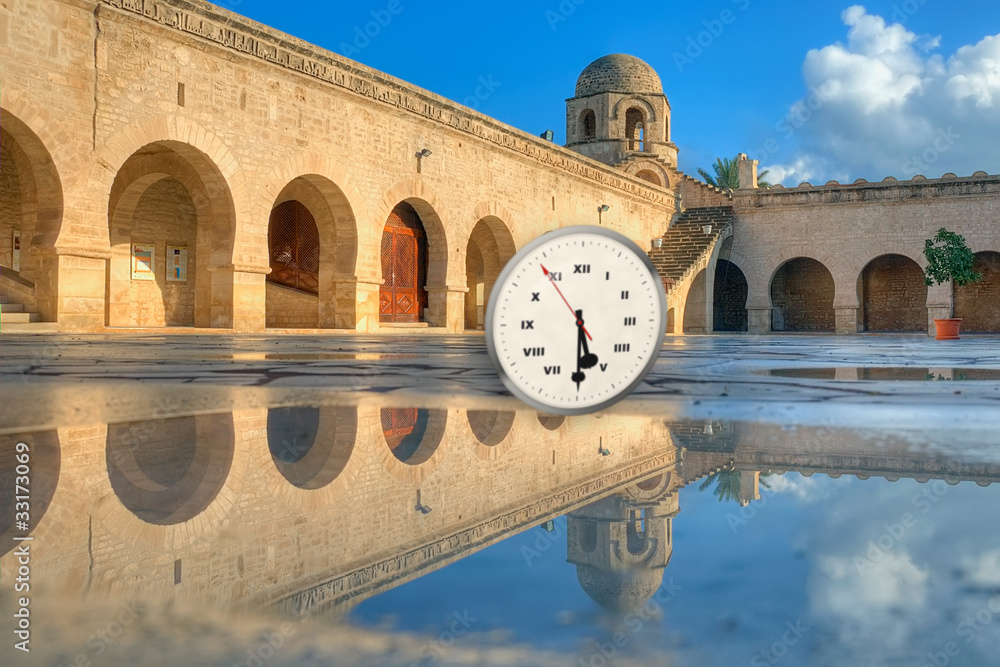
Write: 5h29m54s
